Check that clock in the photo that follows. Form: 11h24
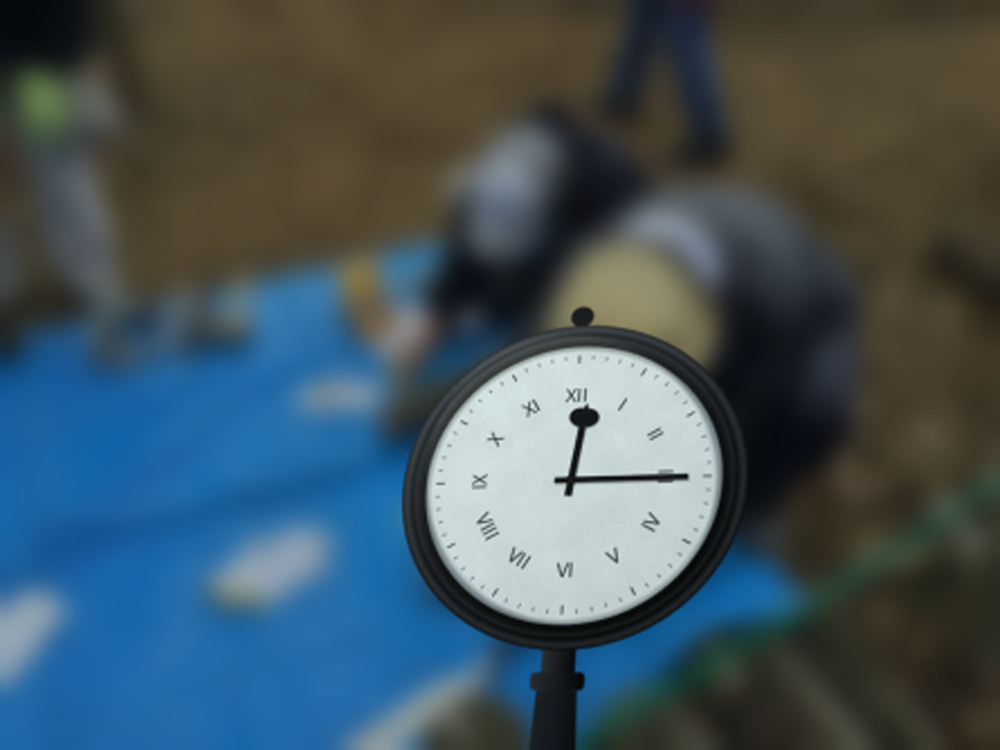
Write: 12h15
